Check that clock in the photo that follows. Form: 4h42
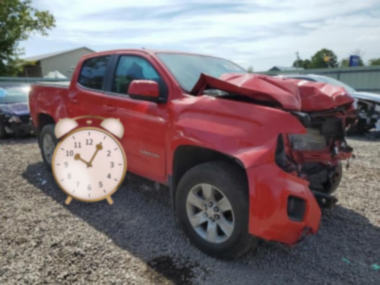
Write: 10h05
